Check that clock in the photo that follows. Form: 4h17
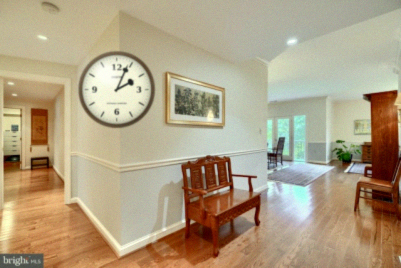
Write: 2h04
